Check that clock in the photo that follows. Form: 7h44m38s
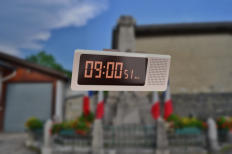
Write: 9h00m51s
